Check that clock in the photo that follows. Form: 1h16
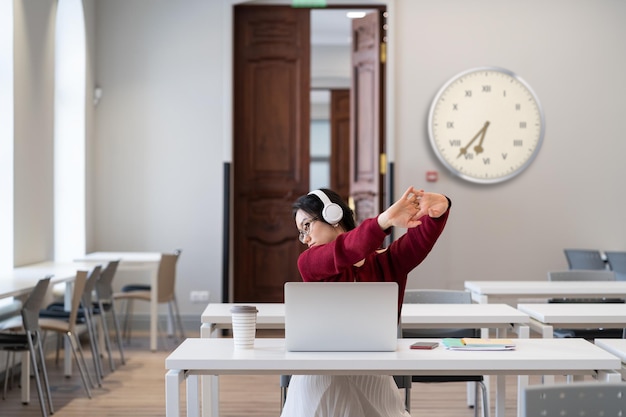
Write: 6h37
